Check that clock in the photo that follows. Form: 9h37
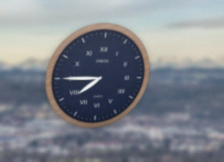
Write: 7h45
